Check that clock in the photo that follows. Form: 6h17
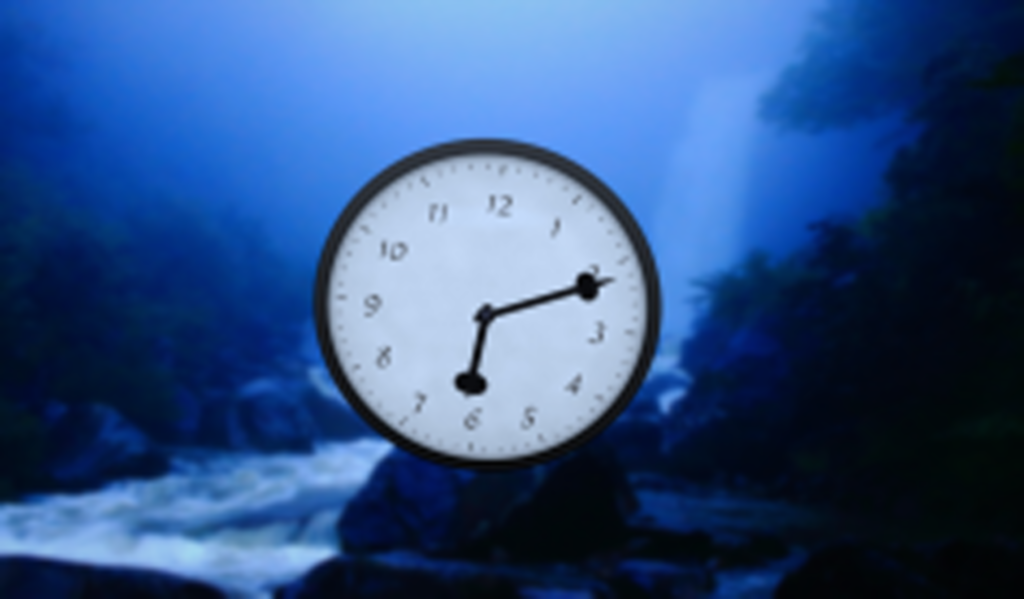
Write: 6h11
